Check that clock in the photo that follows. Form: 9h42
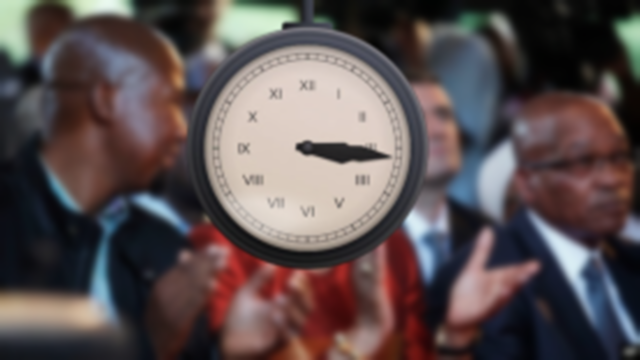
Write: 3h16
